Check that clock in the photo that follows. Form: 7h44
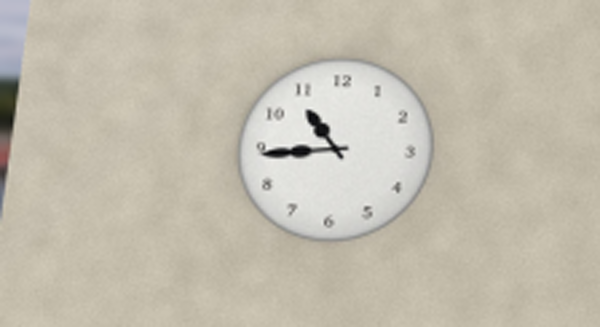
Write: 10h44
